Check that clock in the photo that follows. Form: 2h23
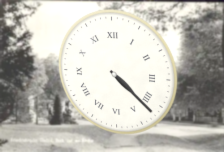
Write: 4h22
